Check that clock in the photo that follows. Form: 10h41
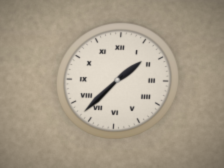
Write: 1h37
